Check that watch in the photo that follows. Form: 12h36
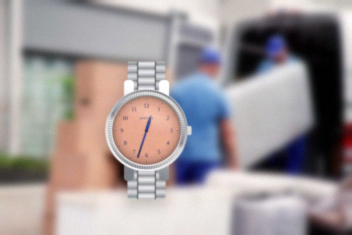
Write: 12h33
